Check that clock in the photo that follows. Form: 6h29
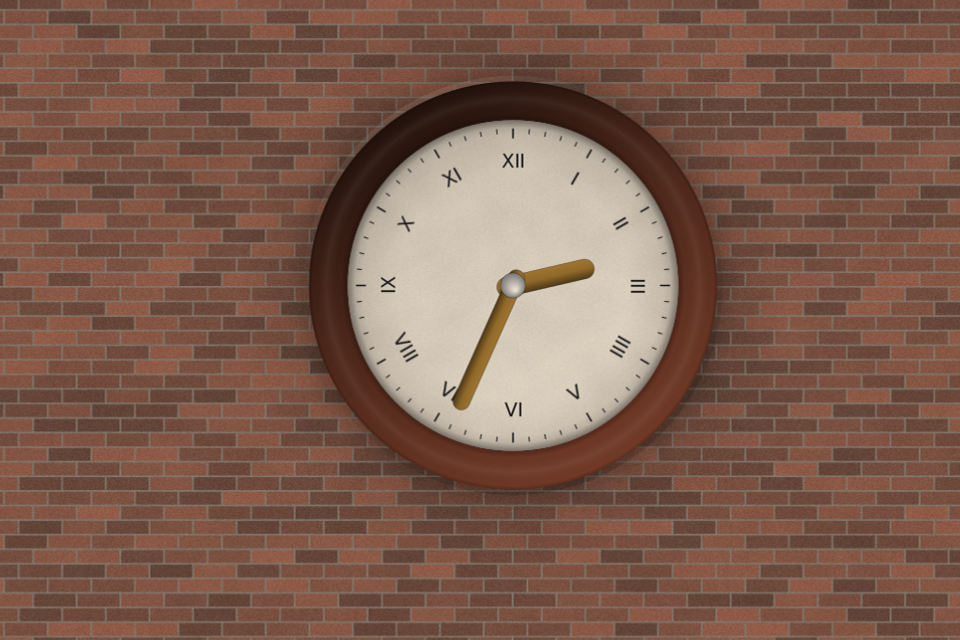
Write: 2h34
